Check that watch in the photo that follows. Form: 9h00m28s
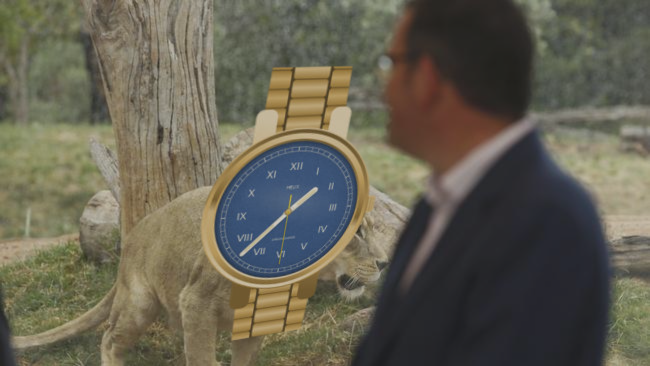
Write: 1h37m30s
